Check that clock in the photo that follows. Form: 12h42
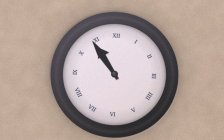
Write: 10h54
